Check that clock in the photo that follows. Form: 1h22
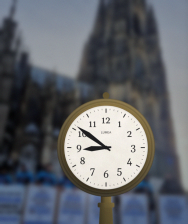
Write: 8h51
